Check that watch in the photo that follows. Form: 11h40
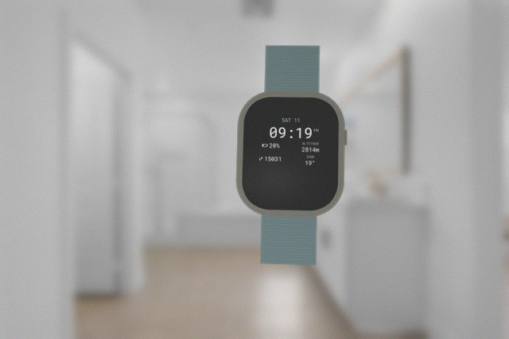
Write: 9h19
